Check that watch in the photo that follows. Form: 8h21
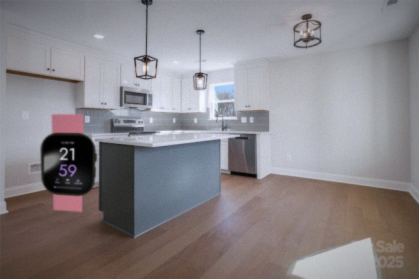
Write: 21h59
